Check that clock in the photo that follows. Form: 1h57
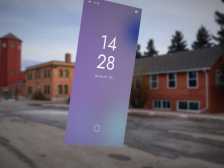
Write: 14h28
